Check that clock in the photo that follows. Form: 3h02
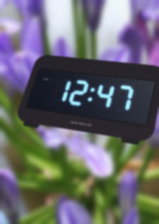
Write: 12h47
